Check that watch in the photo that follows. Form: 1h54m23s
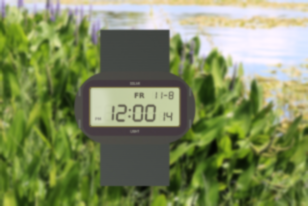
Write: 12h00m14s
